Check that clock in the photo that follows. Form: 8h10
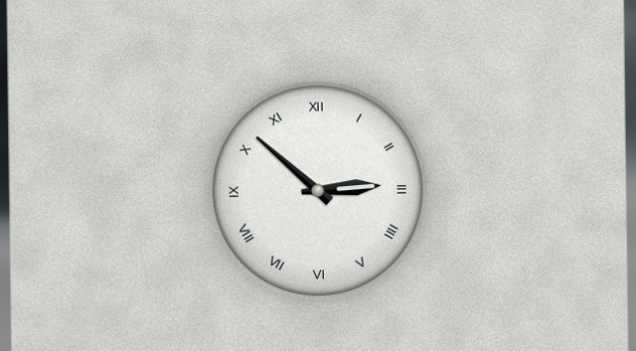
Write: 2h52
